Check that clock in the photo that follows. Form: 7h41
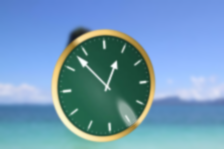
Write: 12h53
